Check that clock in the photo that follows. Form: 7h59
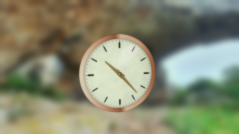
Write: 10h23
